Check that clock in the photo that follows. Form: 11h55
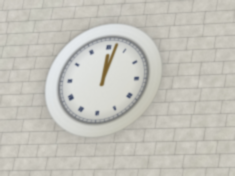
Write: 12h02
